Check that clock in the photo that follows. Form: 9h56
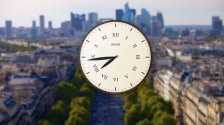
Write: 7h44
